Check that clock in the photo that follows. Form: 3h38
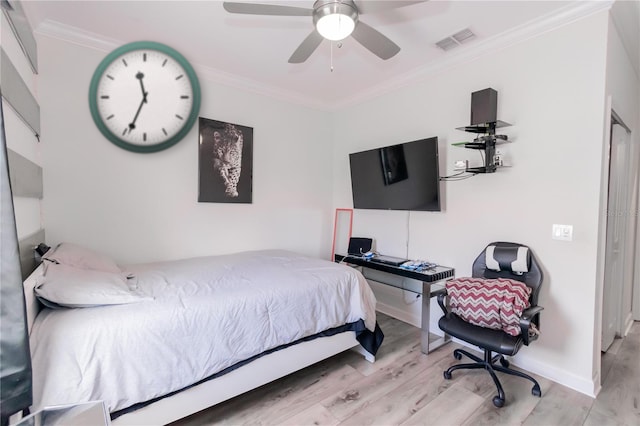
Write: 11h34
